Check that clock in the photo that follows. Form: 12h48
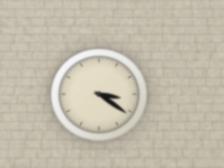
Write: 3h21
